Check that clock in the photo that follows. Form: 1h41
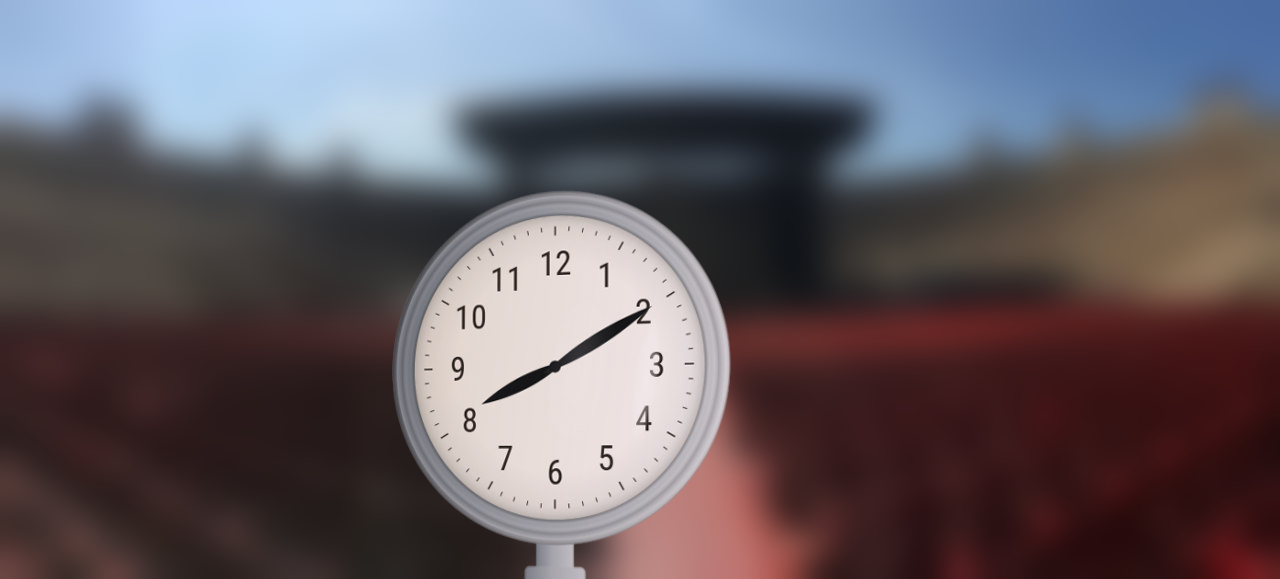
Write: 8h10
